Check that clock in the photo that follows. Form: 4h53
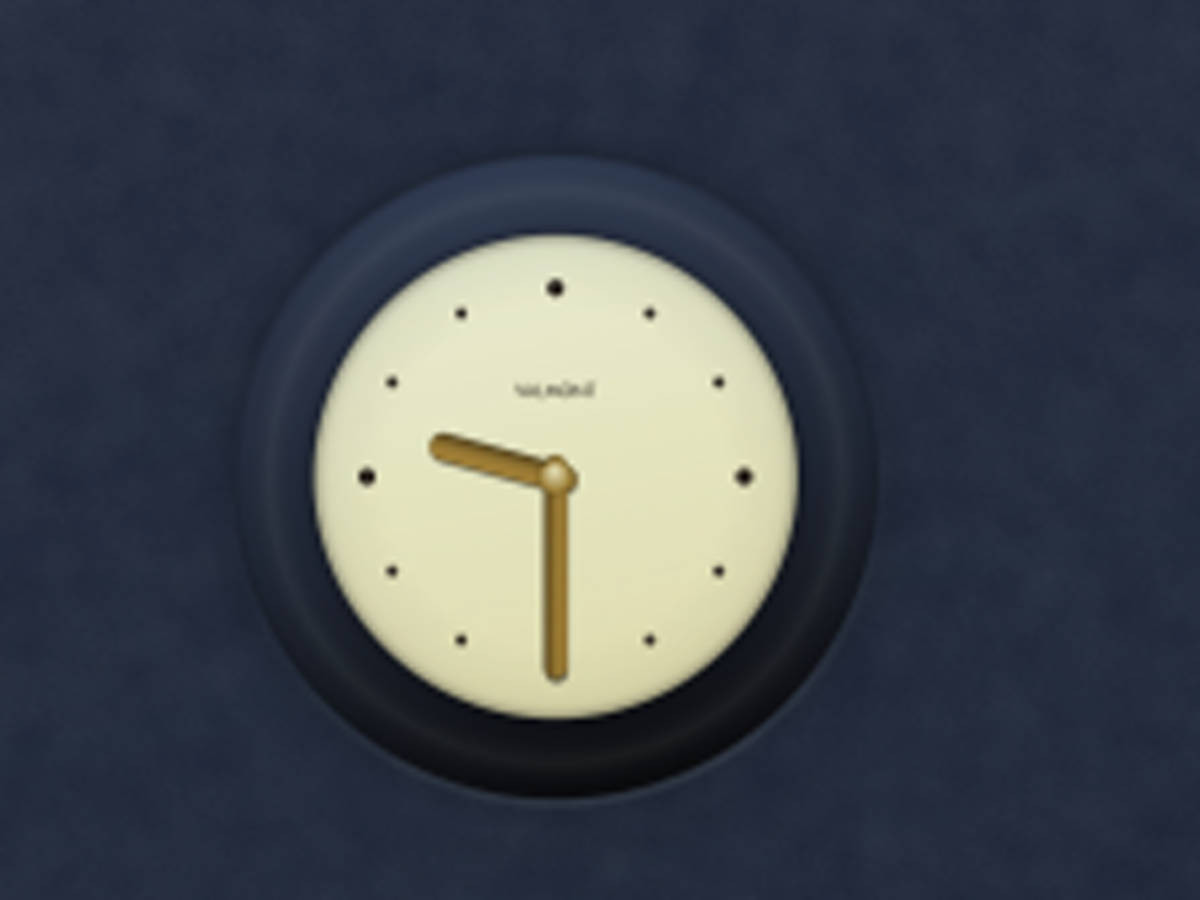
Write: 9h30
